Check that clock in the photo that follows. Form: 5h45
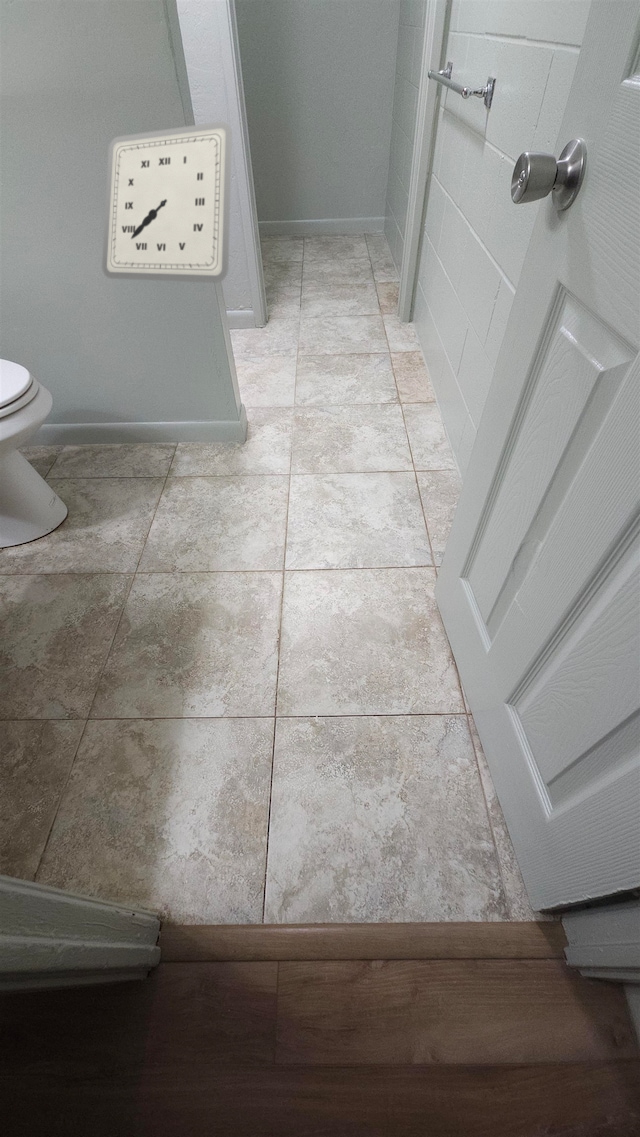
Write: 7h38
